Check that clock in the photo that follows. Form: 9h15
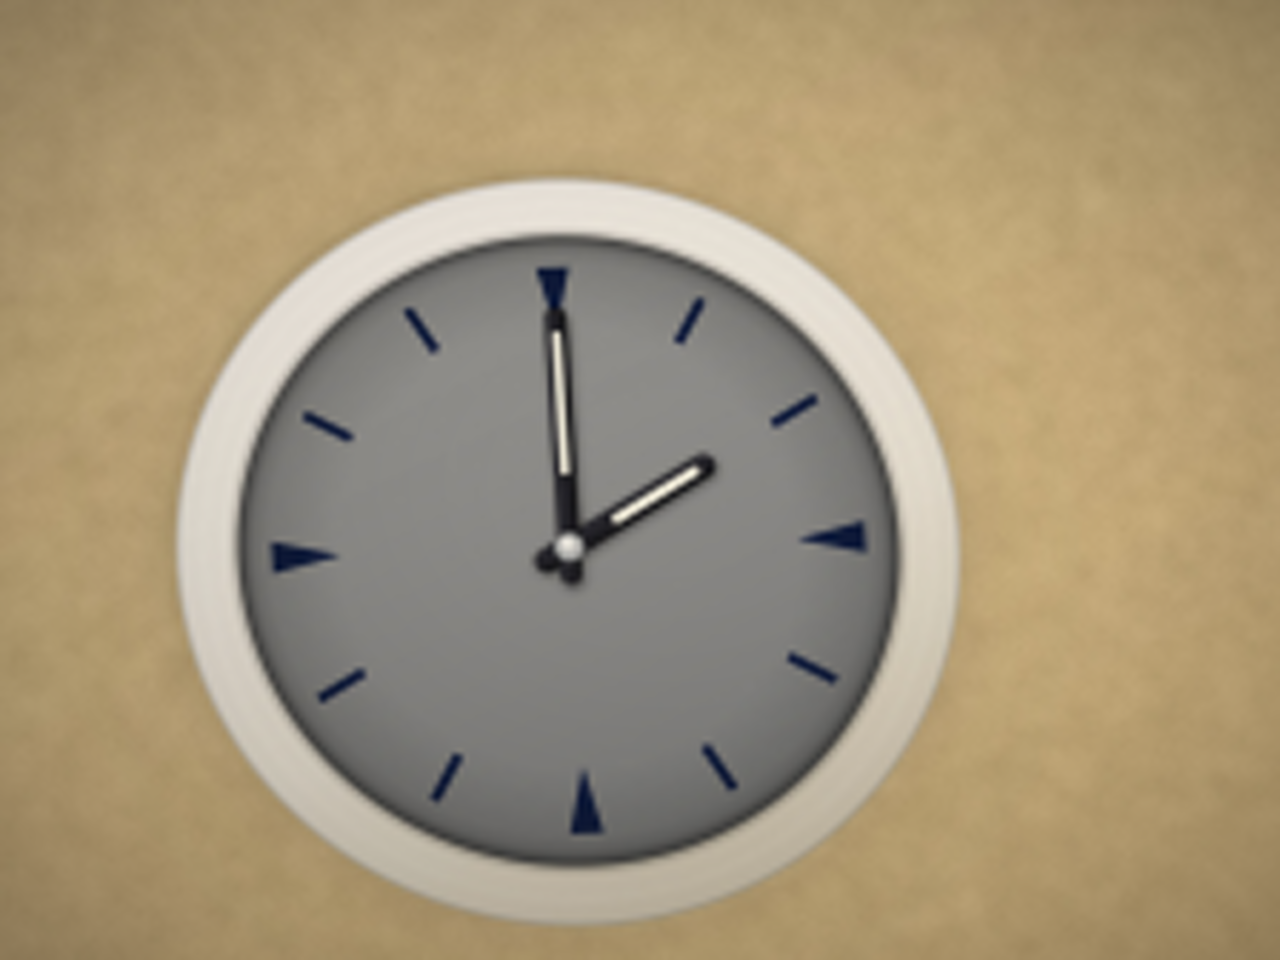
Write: 2h00
